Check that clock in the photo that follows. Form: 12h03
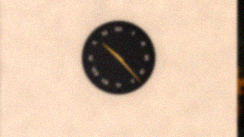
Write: 10h23
